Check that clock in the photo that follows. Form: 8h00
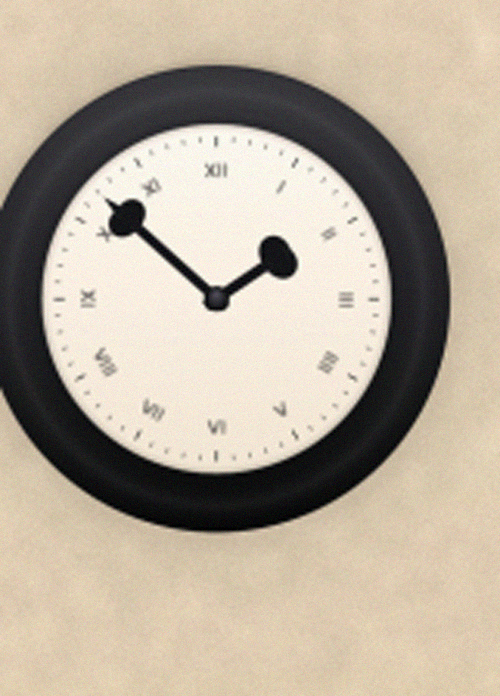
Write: 1h52
